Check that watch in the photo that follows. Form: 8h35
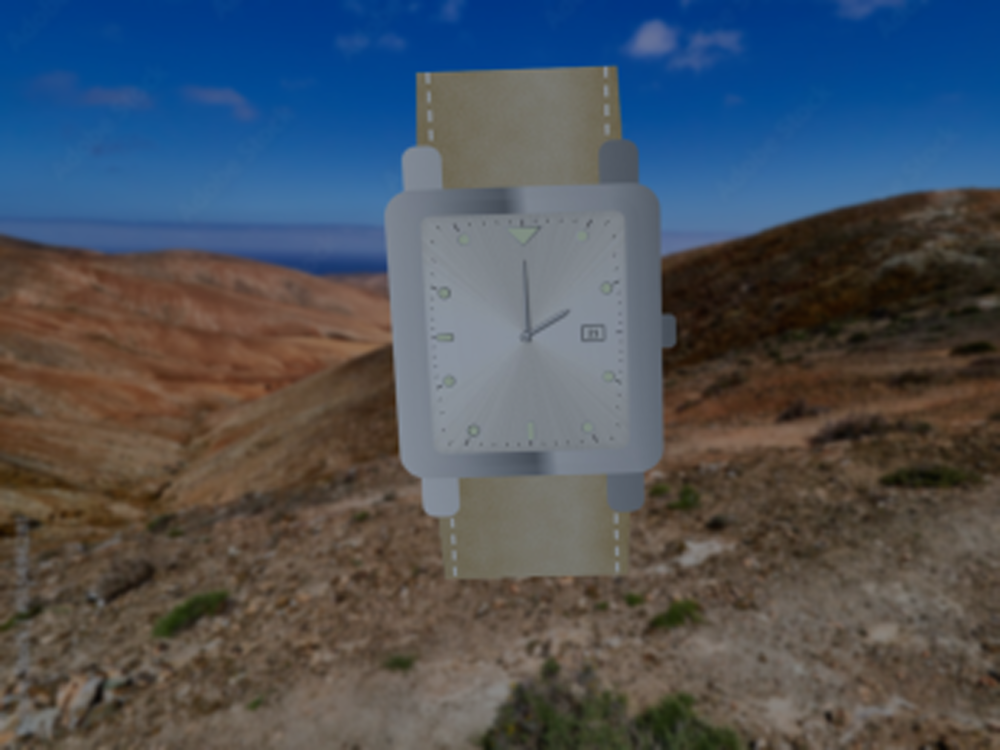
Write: 2h00
